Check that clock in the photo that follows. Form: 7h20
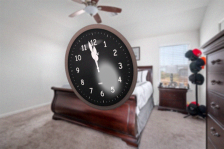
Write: 11h58
